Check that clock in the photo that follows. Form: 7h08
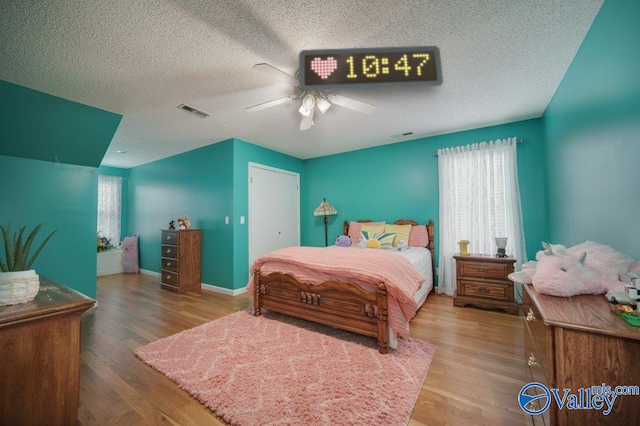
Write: 10h47
